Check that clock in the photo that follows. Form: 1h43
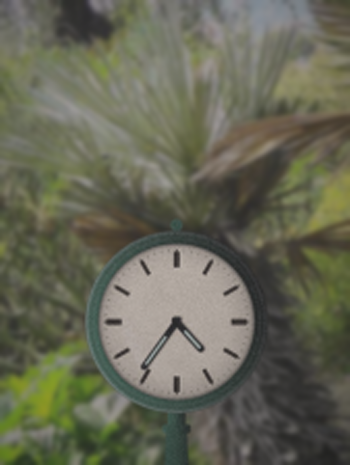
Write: 4h36
